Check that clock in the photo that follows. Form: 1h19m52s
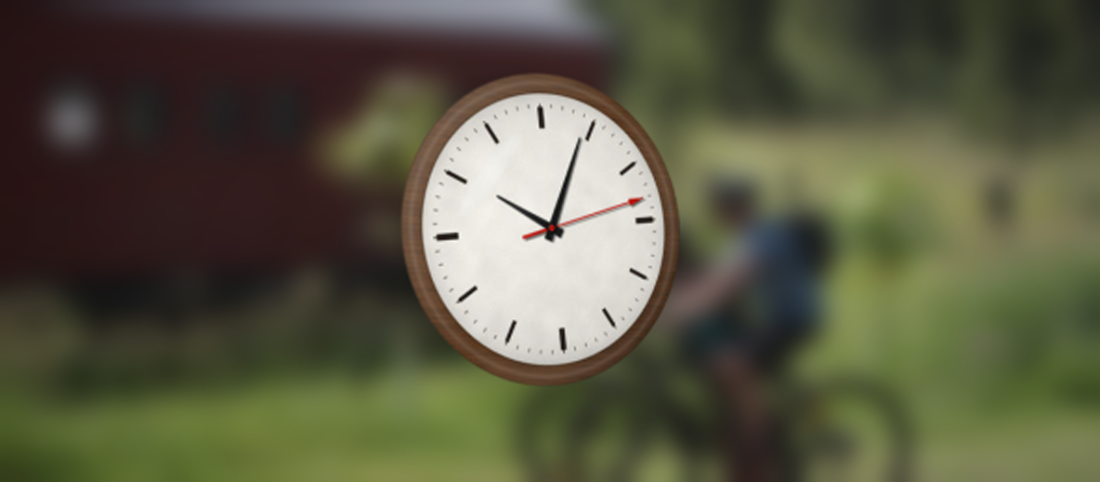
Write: 10h04m13s
